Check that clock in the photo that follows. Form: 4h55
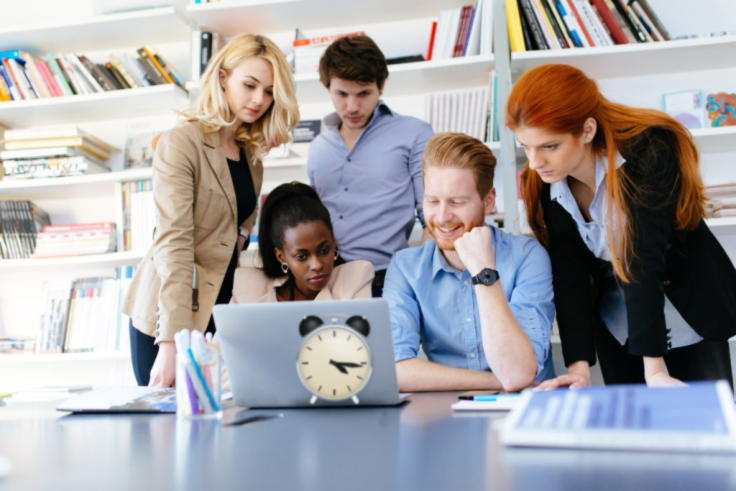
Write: 4h16
